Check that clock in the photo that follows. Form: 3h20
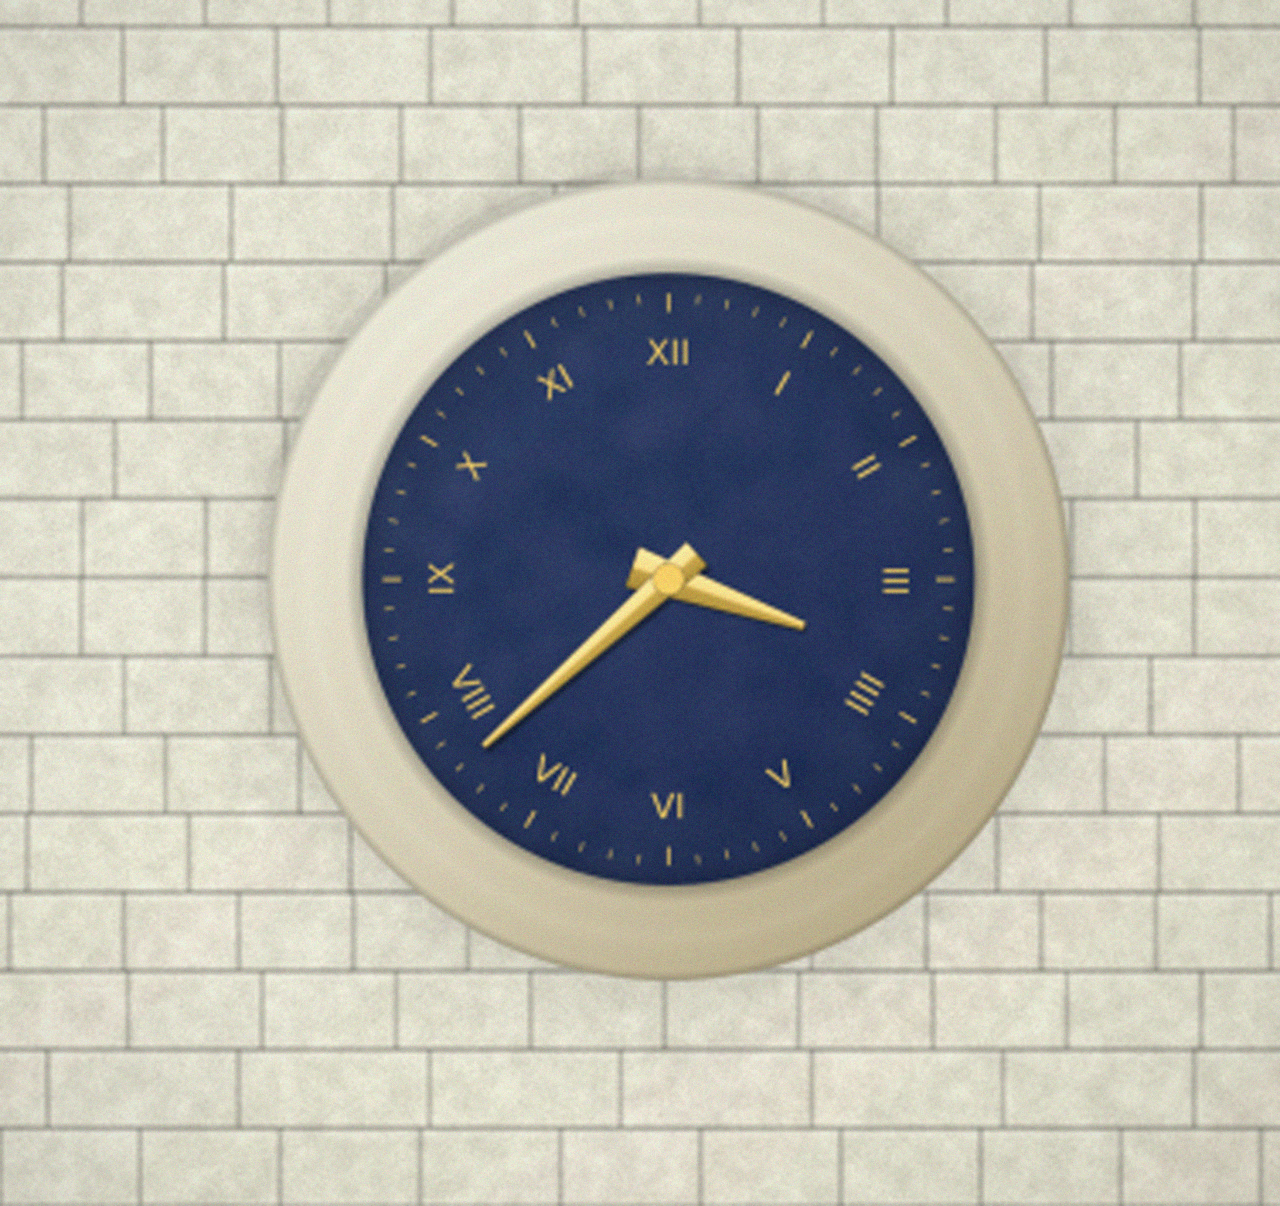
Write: 3h38
